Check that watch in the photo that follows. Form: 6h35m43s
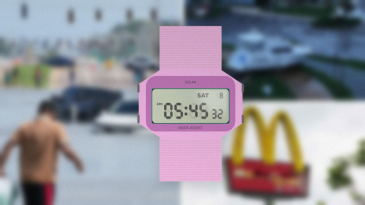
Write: 5h45m32s
